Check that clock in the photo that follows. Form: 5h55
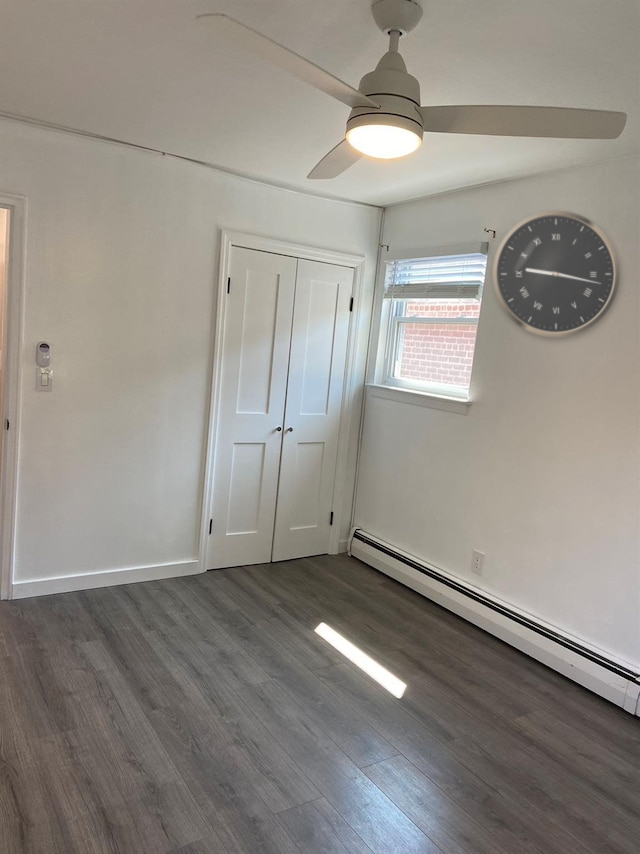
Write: 9h17
